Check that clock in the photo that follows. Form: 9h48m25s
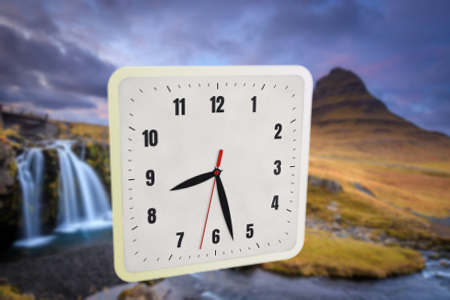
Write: 8h27m32s
